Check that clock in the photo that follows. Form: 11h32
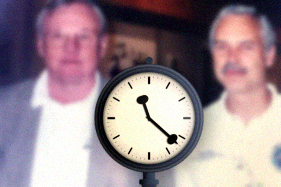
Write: 11h22
